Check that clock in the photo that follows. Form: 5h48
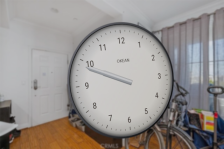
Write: 9h49
